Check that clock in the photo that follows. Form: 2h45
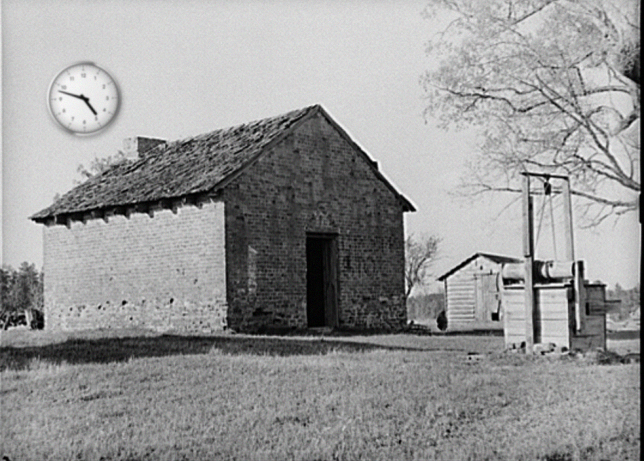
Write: 4h48
